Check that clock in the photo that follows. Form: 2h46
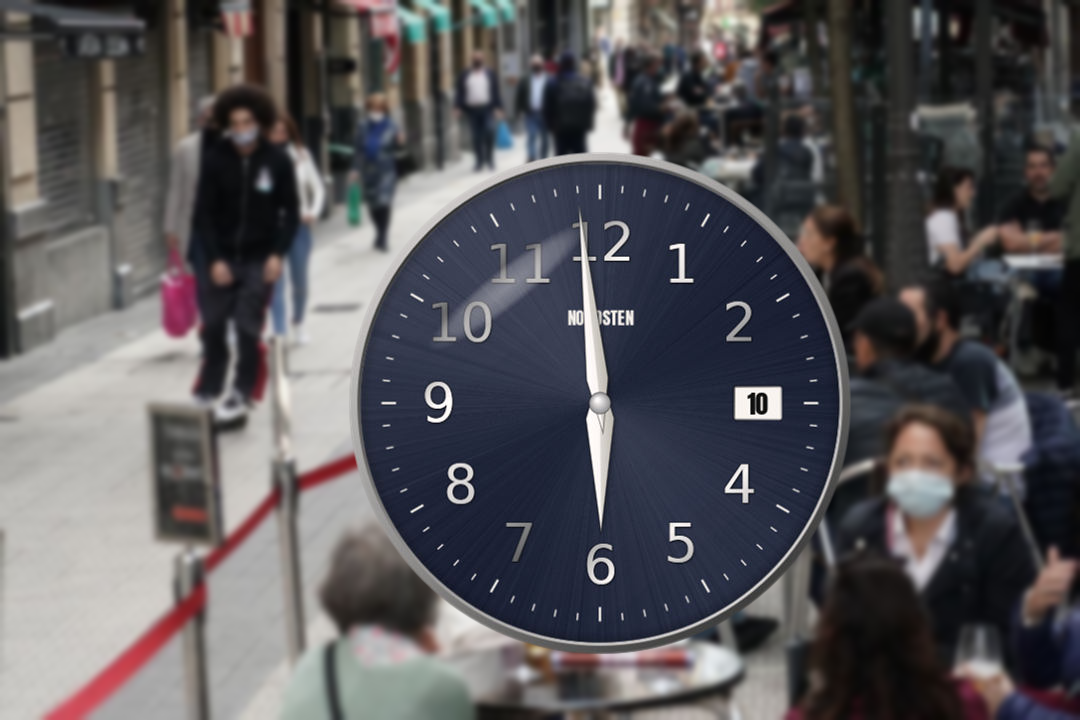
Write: 5h59
